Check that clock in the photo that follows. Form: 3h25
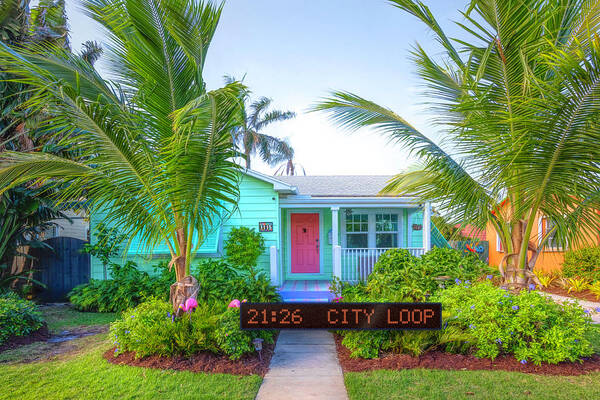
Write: 21h26
